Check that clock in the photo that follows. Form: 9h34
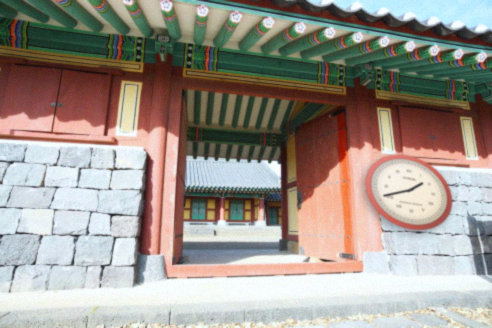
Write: 1h41
